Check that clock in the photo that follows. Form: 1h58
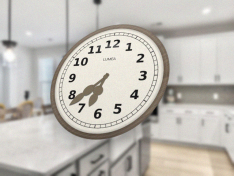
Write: 6h38
